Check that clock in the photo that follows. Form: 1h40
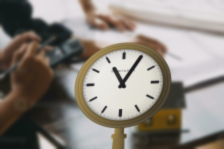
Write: 11h05
